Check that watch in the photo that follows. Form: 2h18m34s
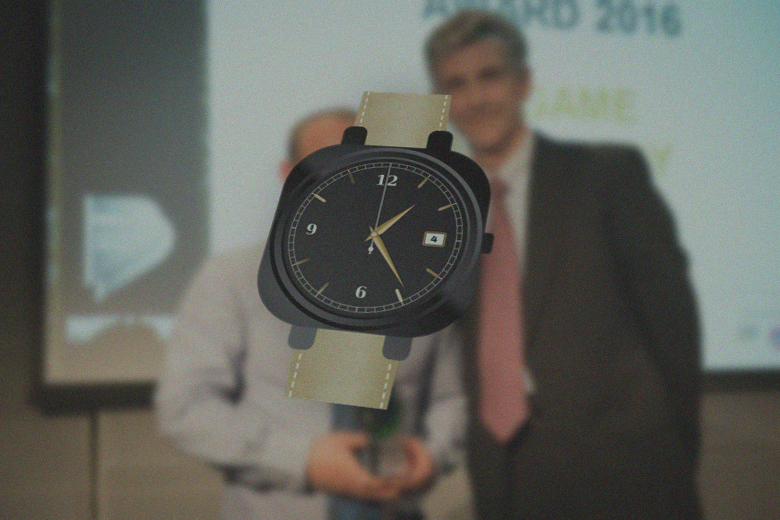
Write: 1h24m00s
